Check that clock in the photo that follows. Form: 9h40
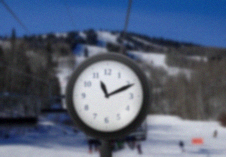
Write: 11h11
